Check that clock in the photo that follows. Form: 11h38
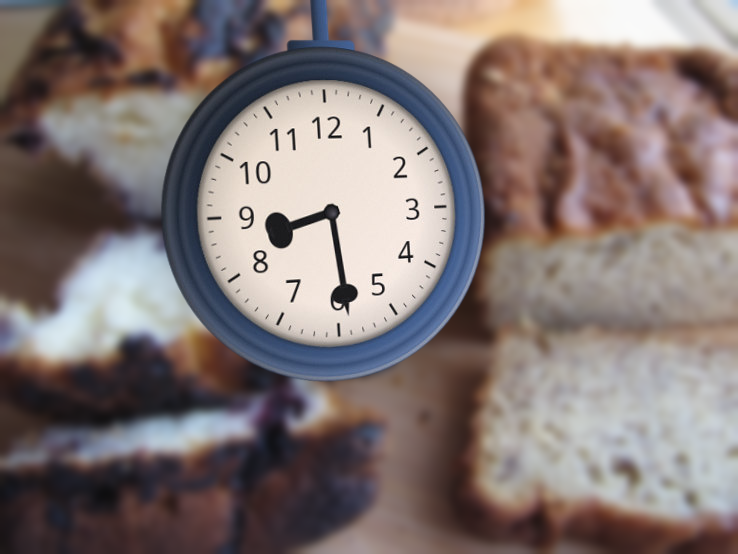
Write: 8h29
